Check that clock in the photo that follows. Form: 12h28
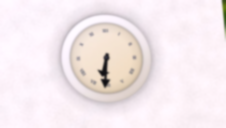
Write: 6h31
